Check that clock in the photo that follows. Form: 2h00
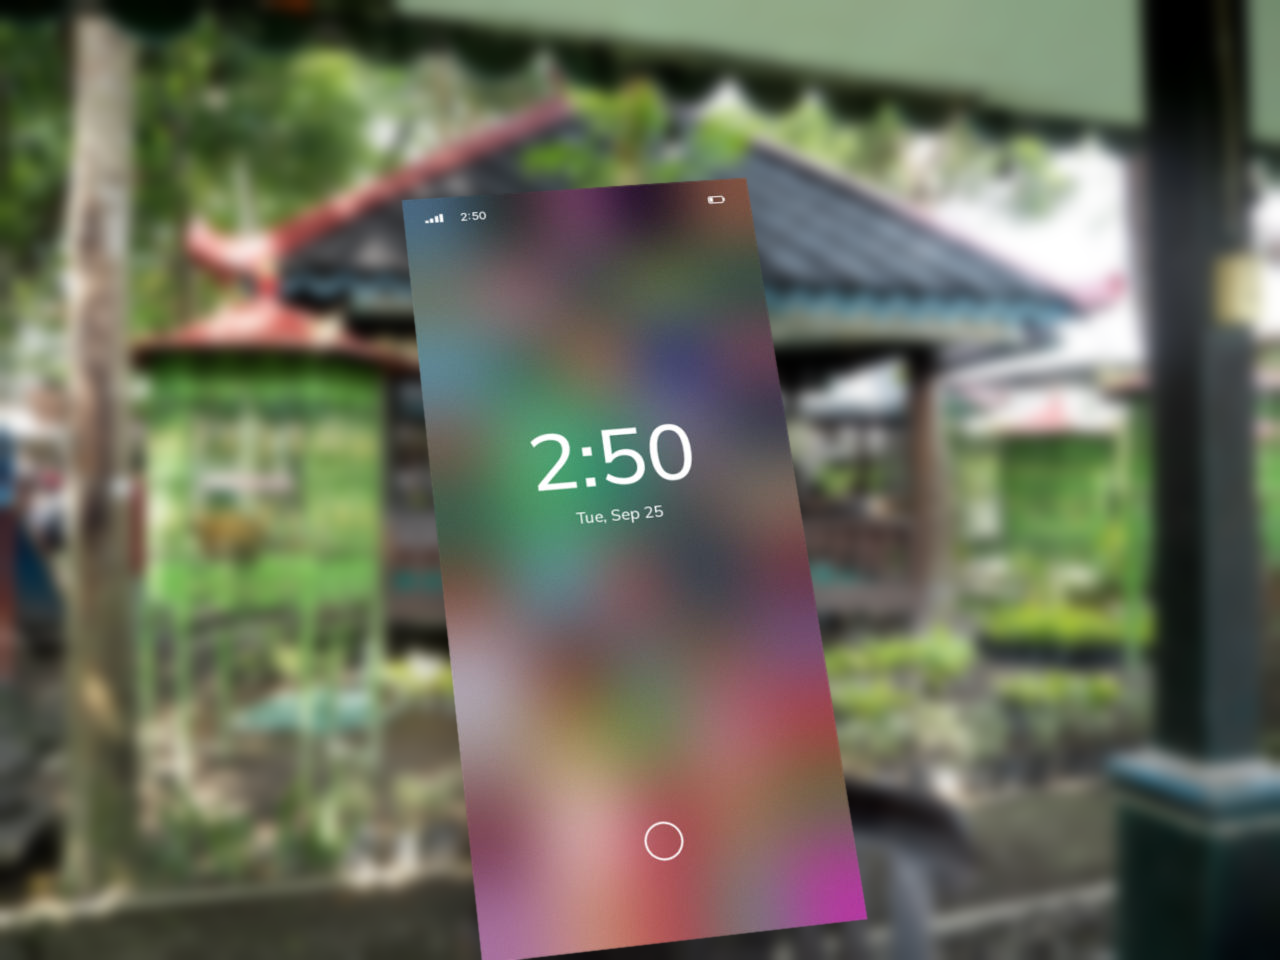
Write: 2h50
